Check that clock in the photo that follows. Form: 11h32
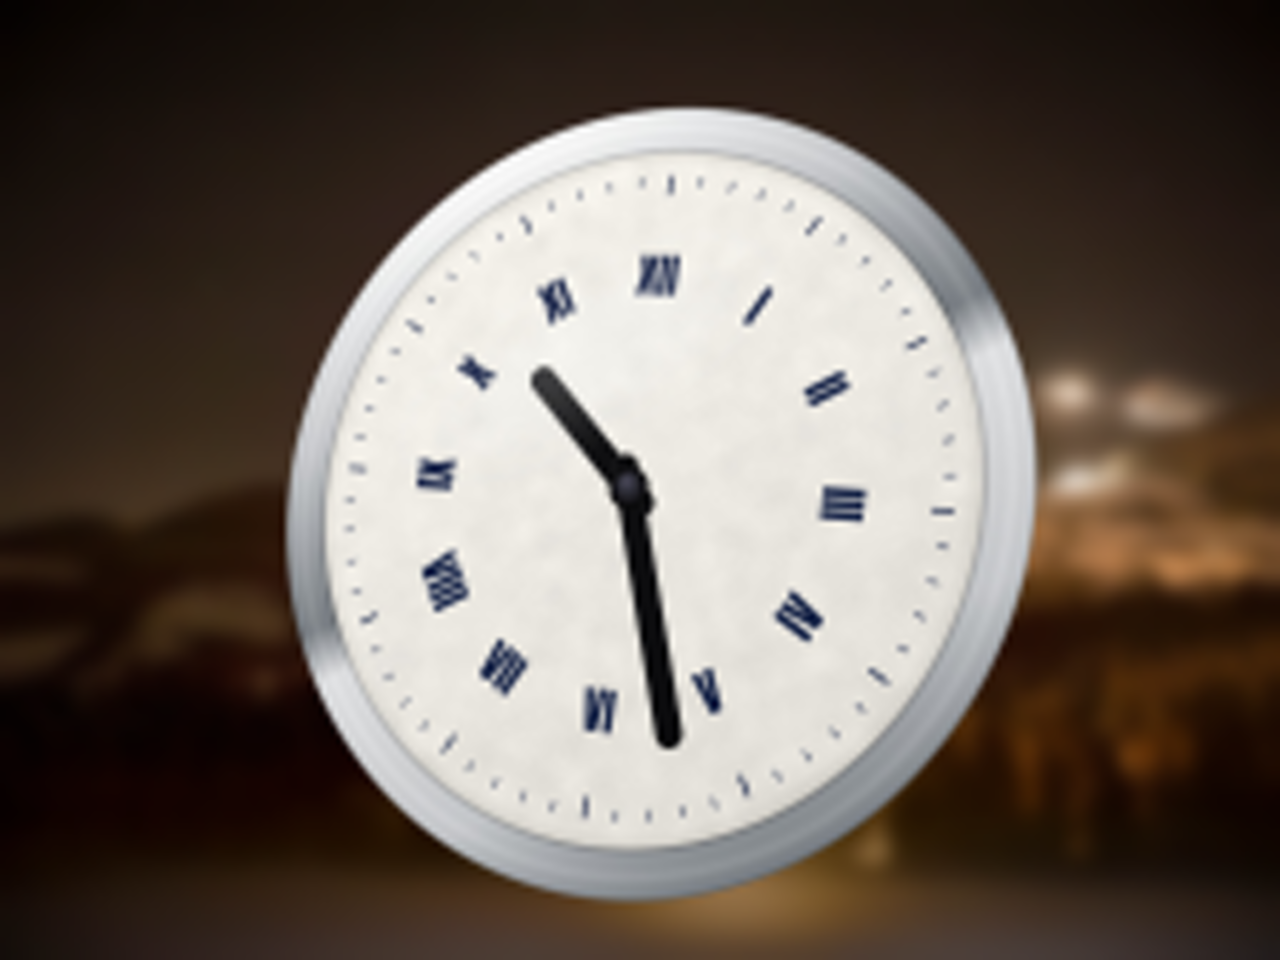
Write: 10h27
